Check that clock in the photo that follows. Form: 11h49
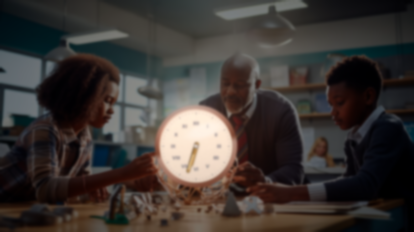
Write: 6h33
